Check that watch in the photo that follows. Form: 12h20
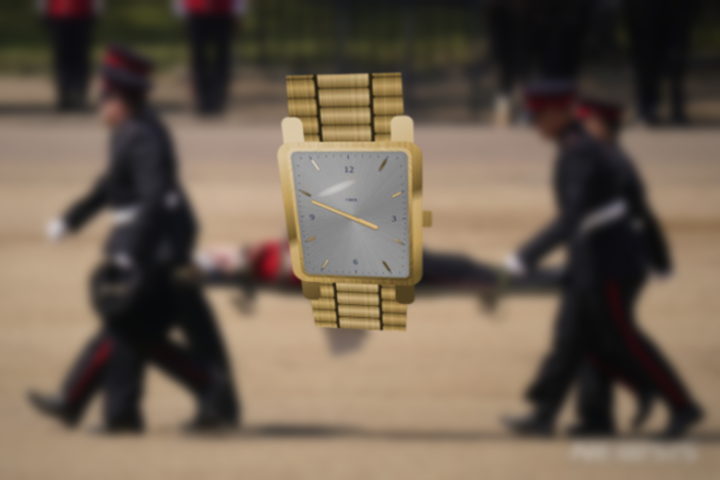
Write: 3h49
